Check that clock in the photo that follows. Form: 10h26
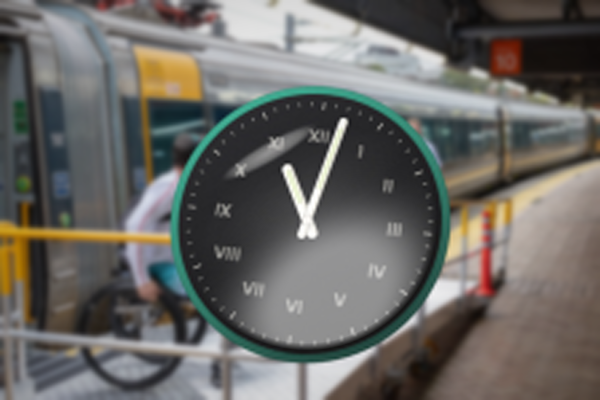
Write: 11h02
